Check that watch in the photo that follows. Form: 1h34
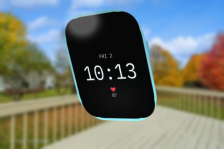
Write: 10h13
